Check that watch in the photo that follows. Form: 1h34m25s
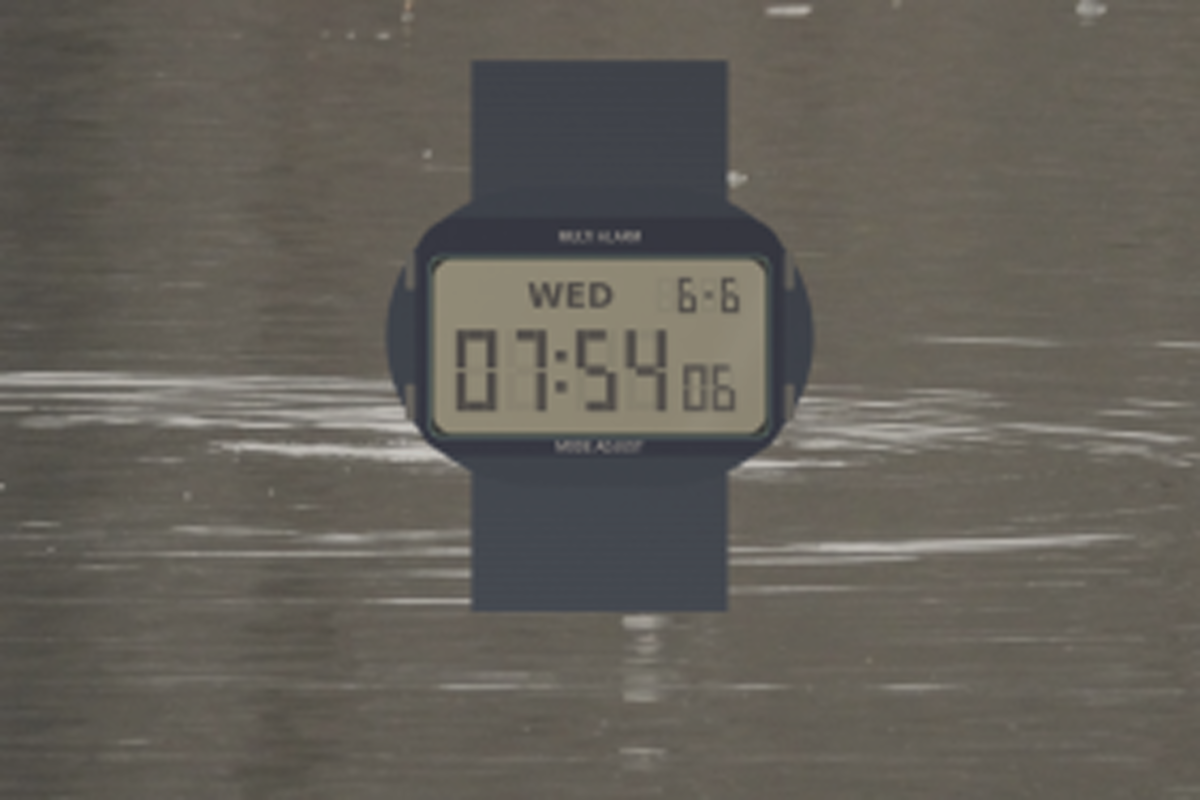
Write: 7h54m06s
